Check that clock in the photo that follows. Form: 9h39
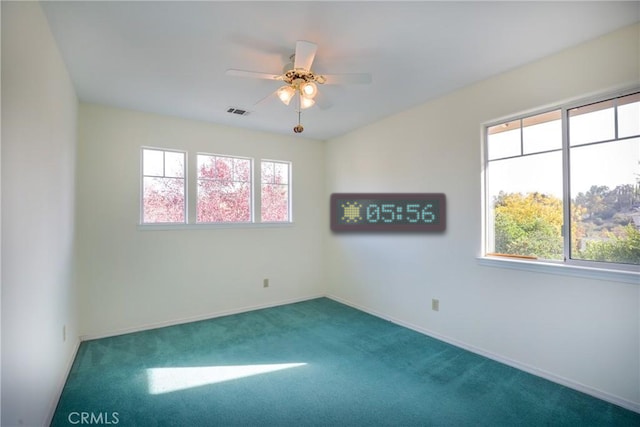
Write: 5h56
